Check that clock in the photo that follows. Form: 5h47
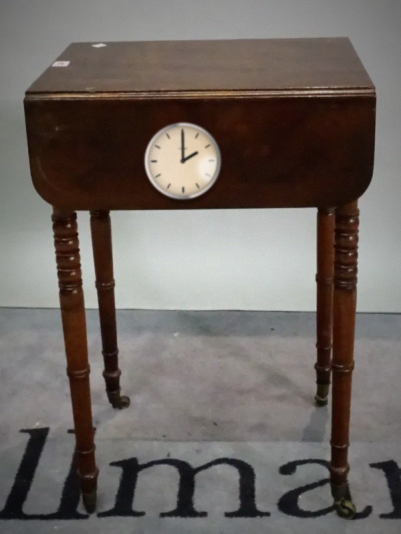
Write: 2h00
